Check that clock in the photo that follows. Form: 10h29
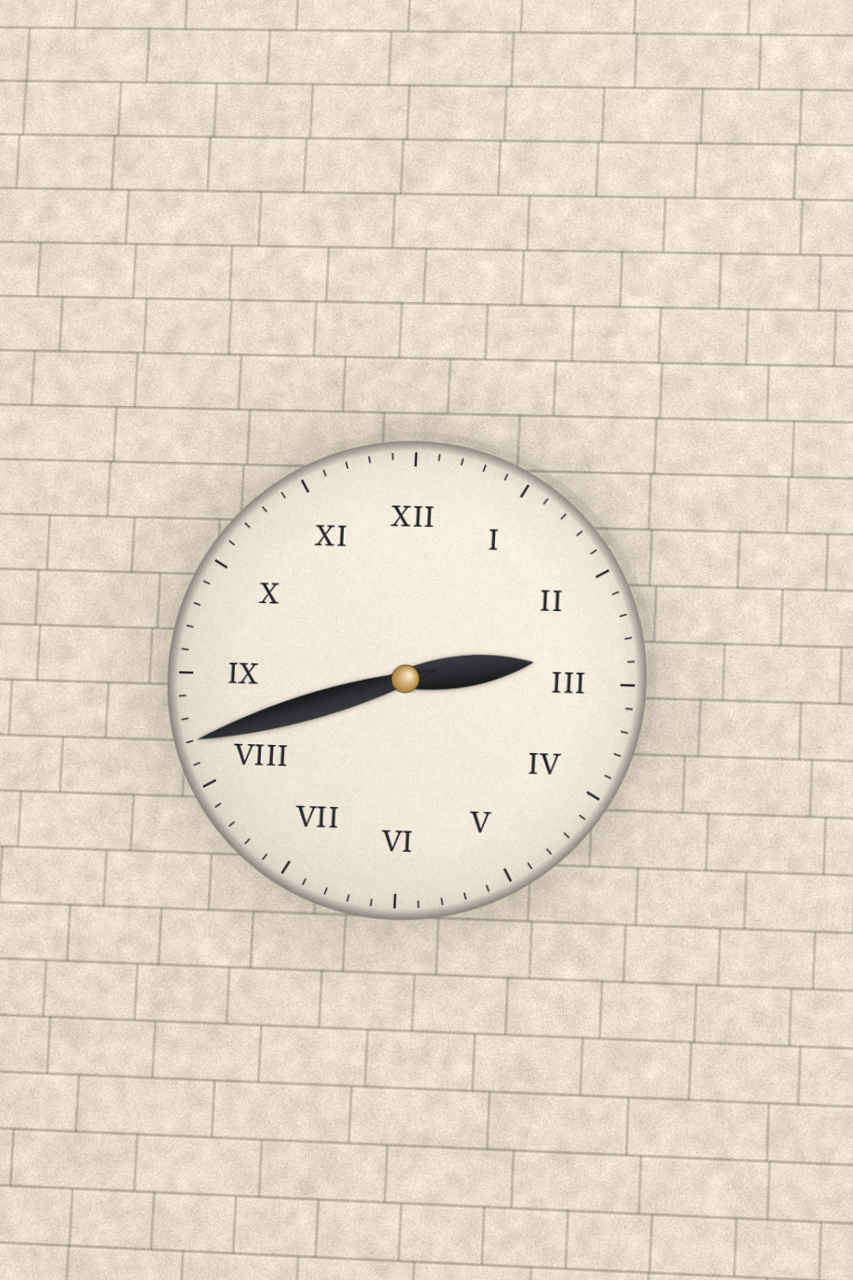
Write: 2h42
